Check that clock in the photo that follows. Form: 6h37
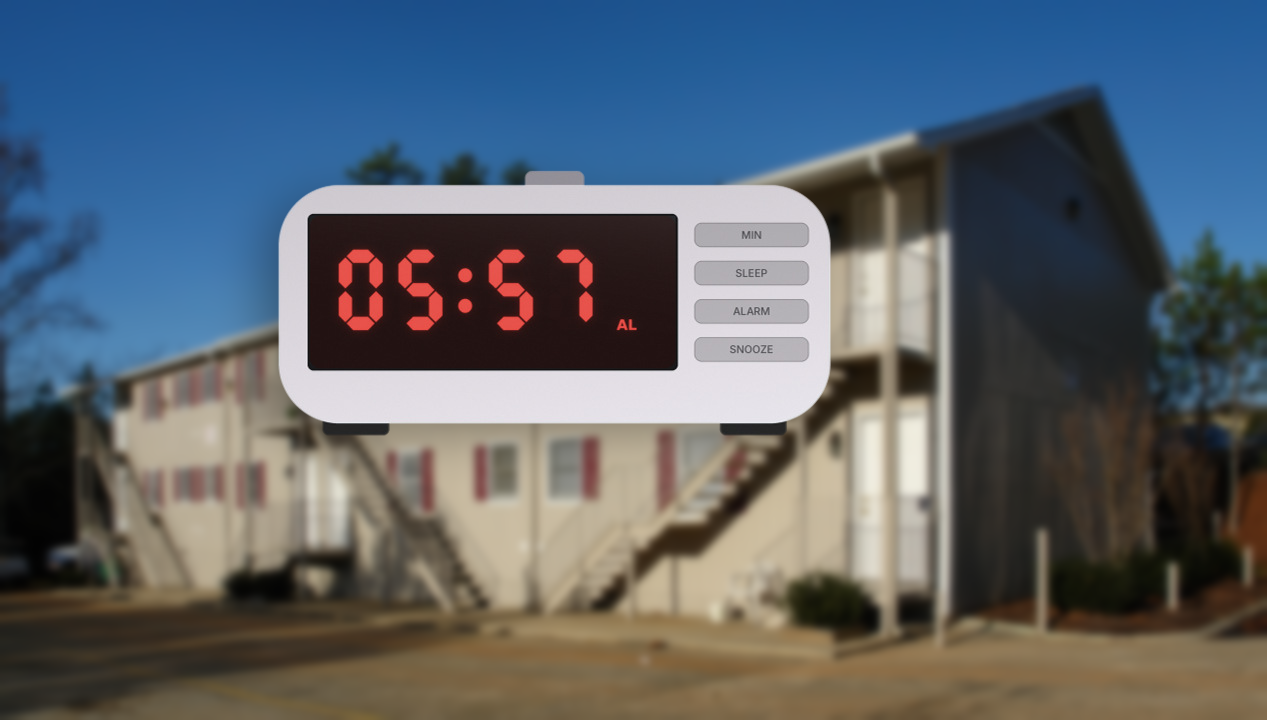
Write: 5h57
